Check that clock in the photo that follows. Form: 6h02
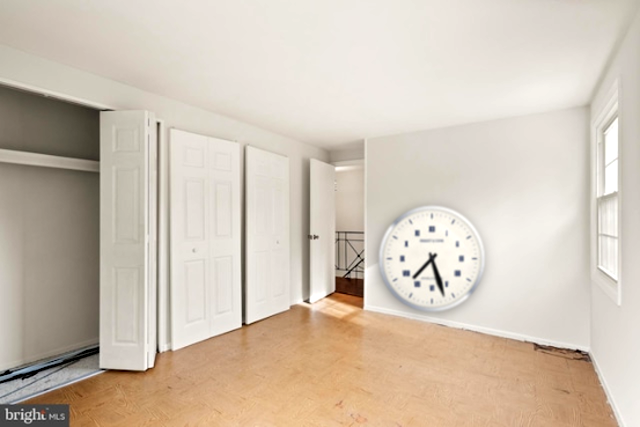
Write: 7h27
